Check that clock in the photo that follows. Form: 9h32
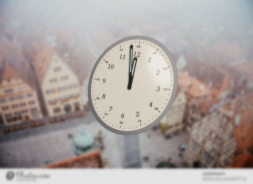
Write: 11h58
